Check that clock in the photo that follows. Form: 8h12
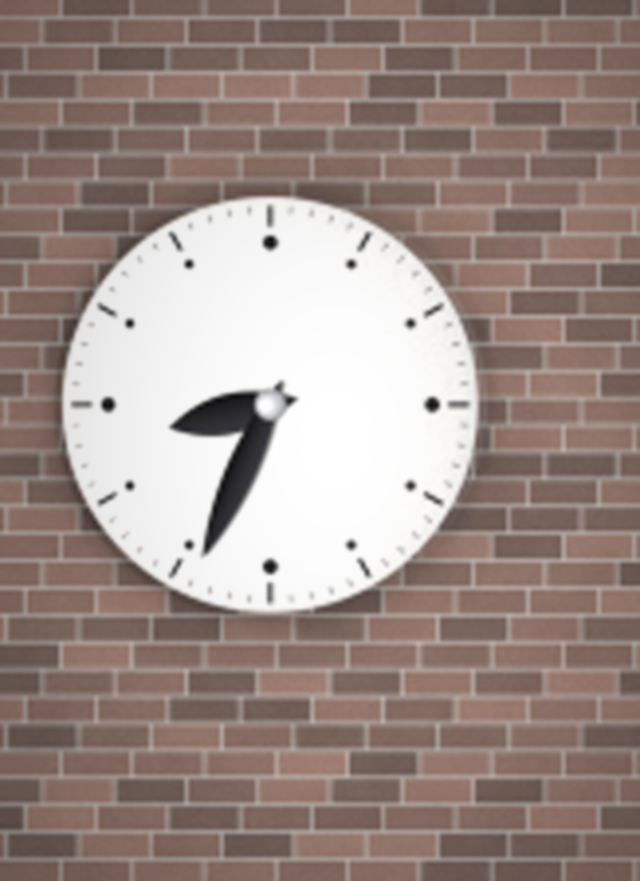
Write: 8h34
